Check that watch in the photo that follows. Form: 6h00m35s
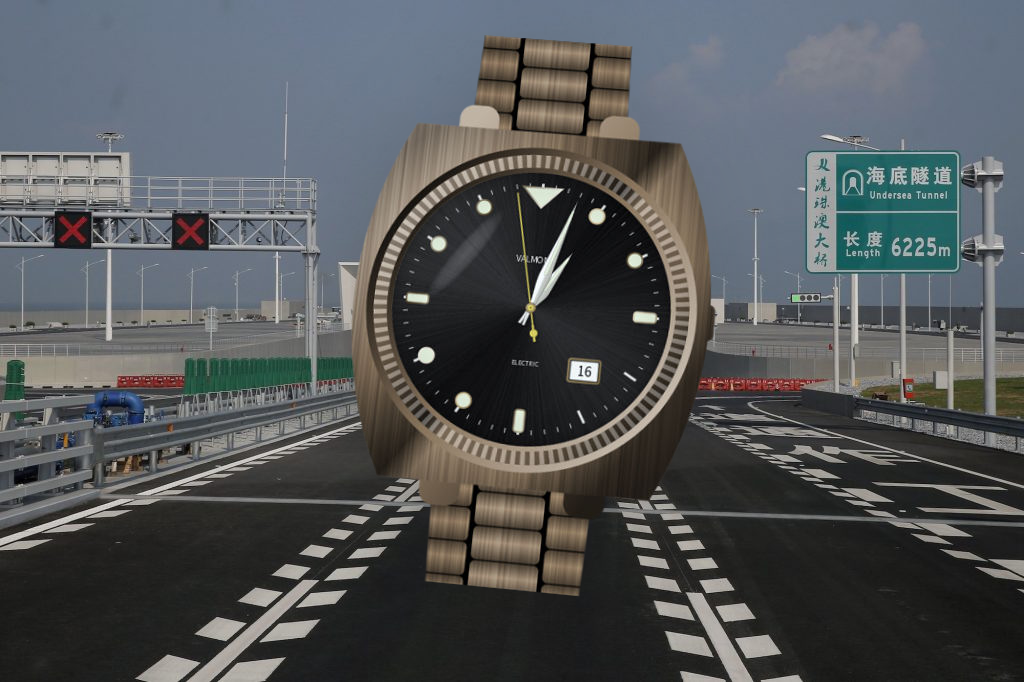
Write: 1h02m58s
